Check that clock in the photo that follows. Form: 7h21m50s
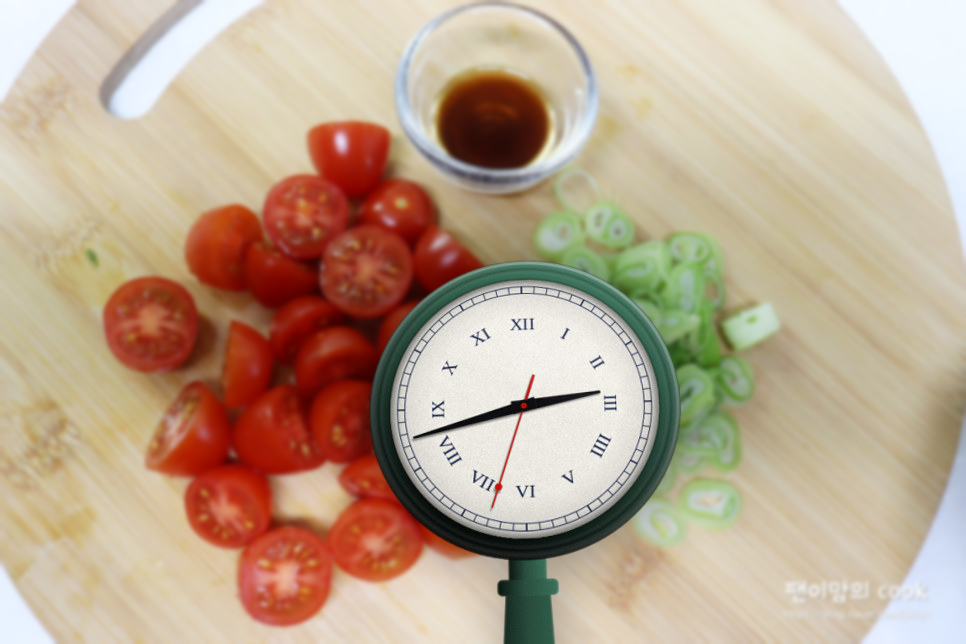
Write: 2h42m33s
